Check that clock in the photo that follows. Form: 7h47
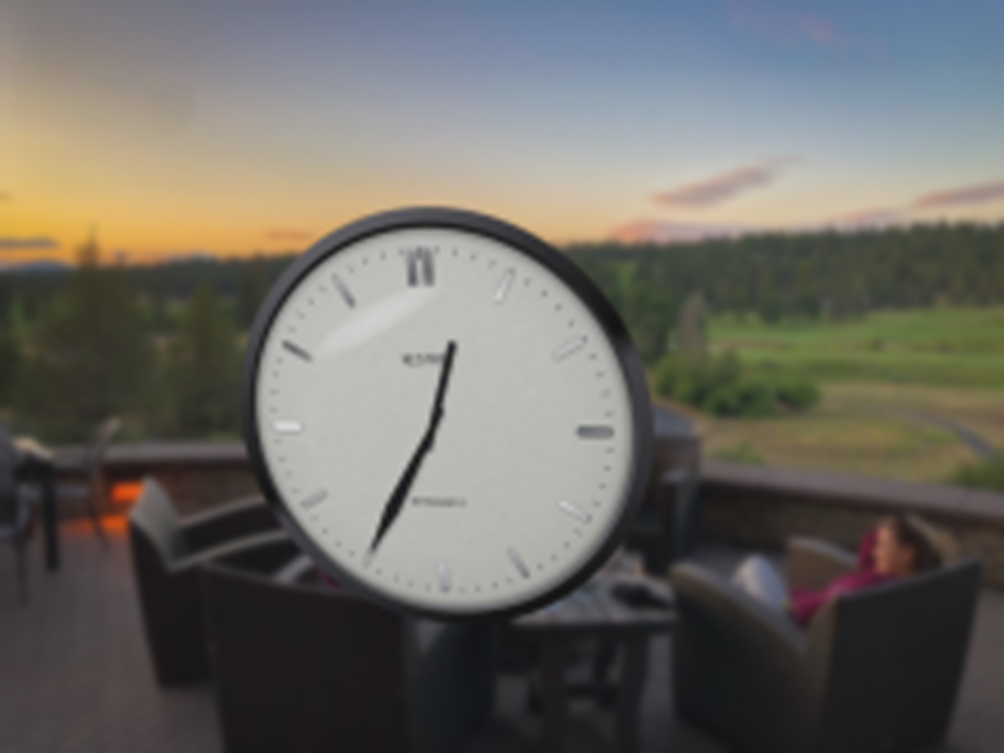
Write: 12h35
